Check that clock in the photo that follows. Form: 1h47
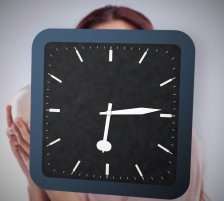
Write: 6h14
